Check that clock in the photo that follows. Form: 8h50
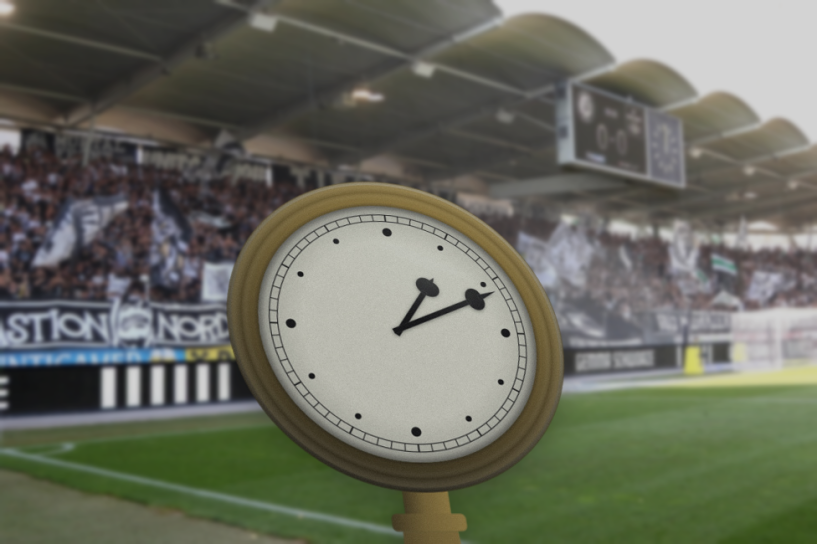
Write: 1h11
